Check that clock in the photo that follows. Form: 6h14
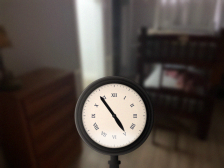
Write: 4h54
